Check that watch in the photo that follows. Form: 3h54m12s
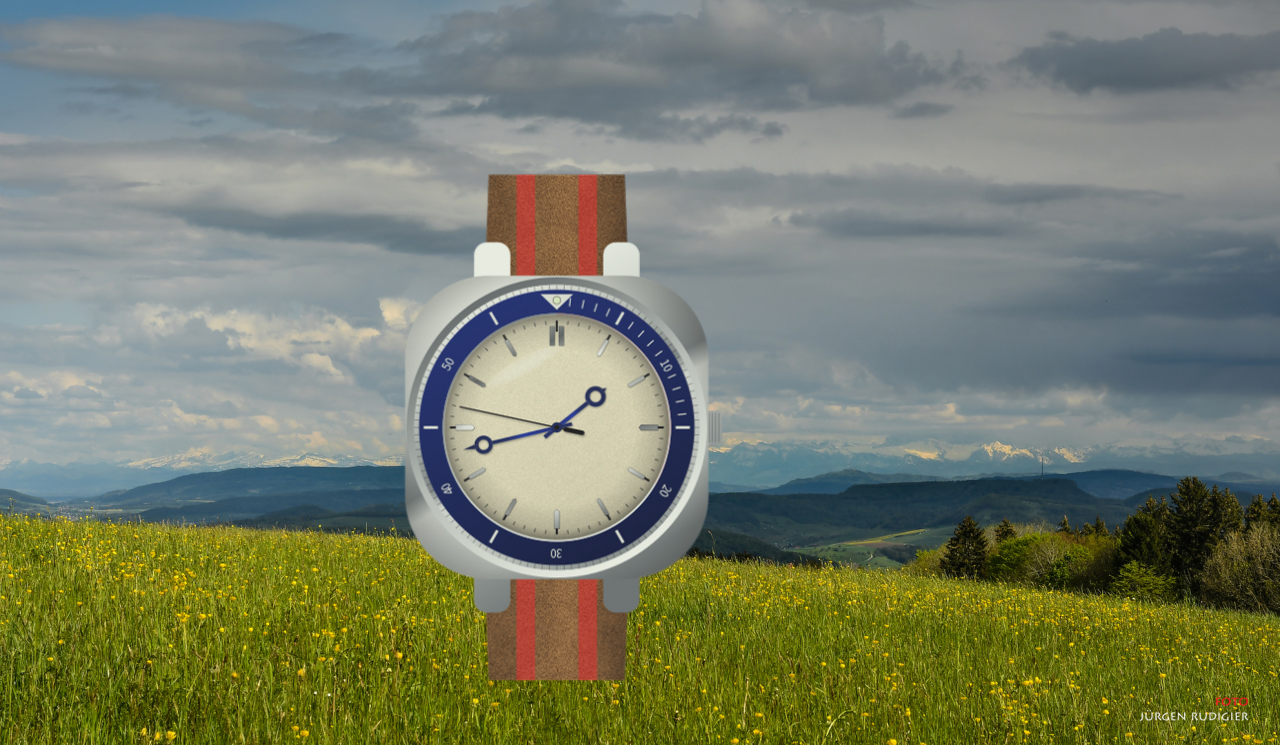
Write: 1h42m47s
